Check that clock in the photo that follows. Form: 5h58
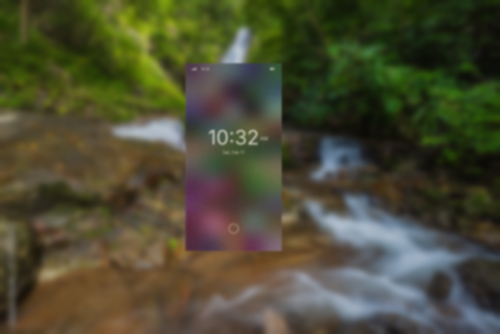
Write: 10h32
